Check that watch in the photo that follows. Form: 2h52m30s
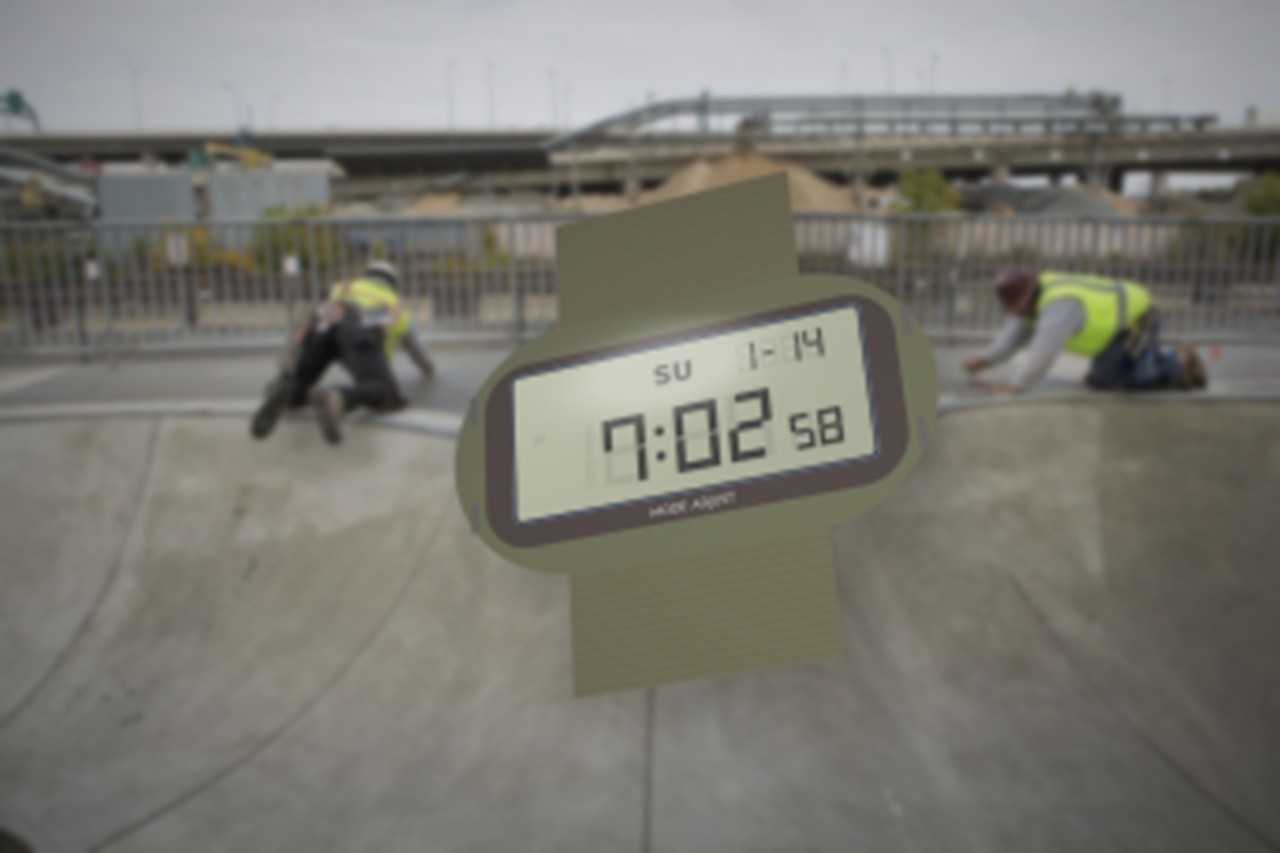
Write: 7h02m58s
